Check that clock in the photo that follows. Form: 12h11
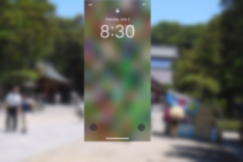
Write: 8h30
